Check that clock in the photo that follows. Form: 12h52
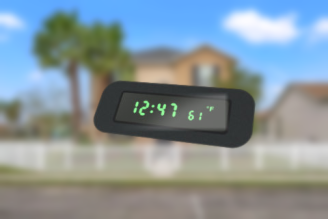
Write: 12h47
